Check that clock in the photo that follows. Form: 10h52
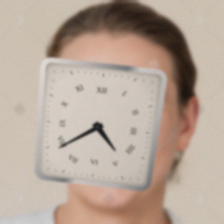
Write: 4h39
